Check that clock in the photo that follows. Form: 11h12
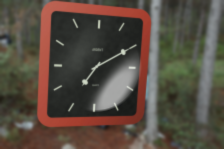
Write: 7h10
